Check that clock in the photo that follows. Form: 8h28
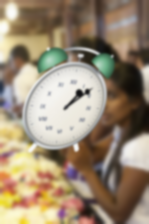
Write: 1h08
